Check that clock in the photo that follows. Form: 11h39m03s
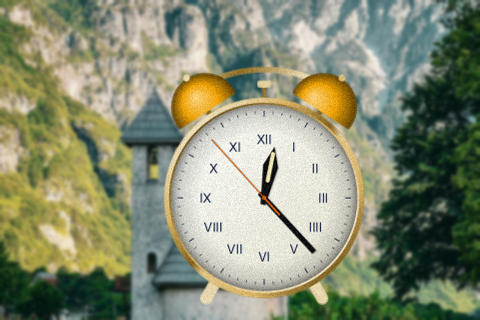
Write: 12h22m53s
